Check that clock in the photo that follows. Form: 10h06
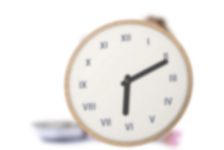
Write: 6h11
